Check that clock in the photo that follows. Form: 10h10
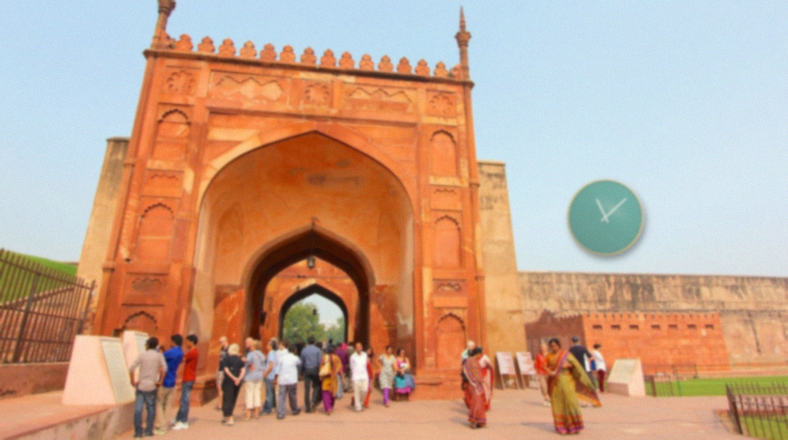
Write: 11h08
